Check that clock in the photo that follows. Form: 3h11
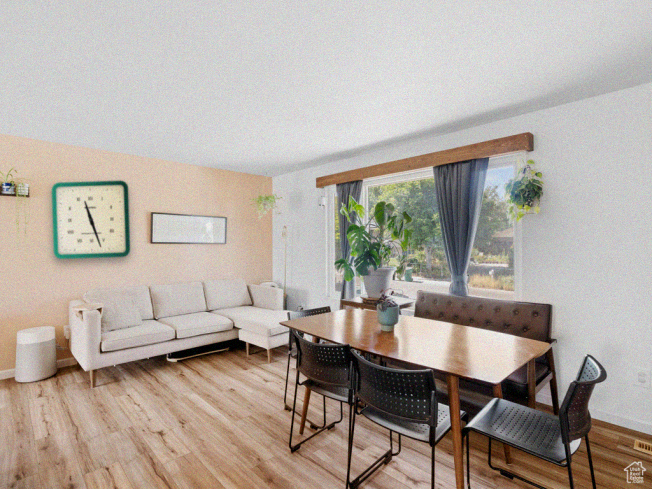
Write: 11h27
